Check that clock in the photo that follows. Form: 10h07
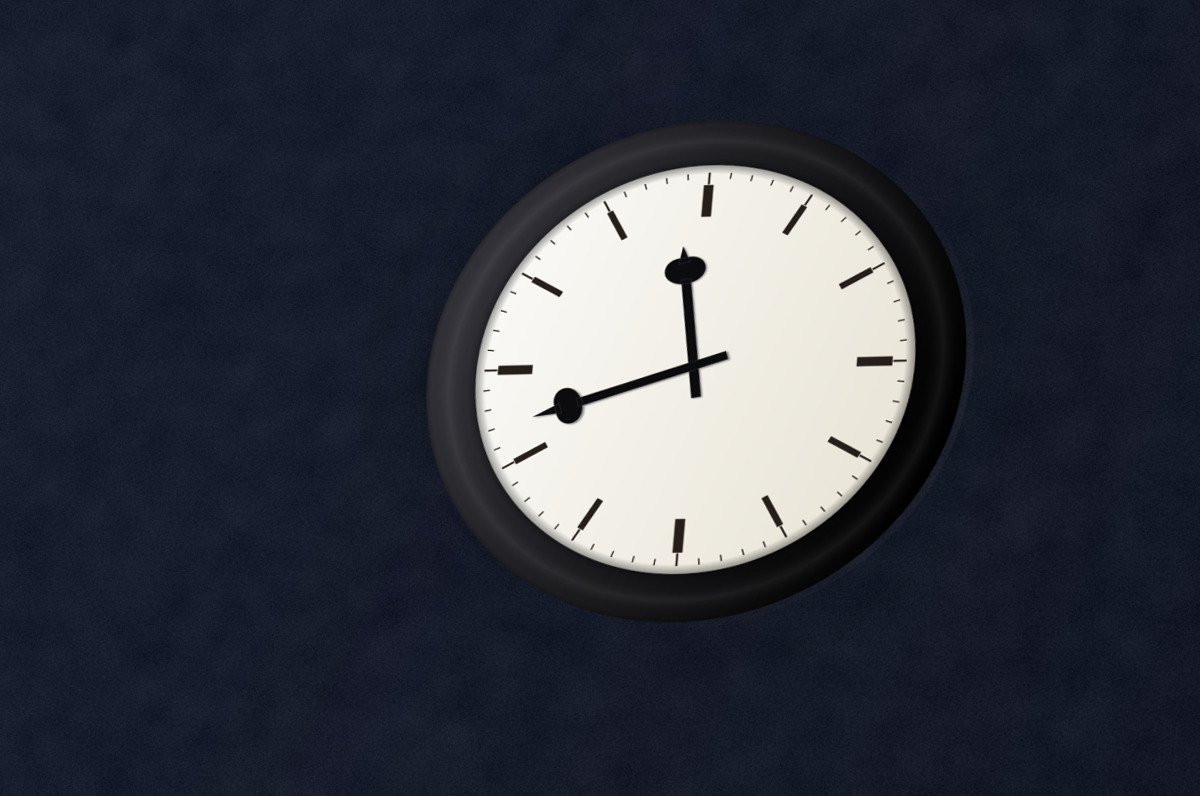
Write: 11h42
